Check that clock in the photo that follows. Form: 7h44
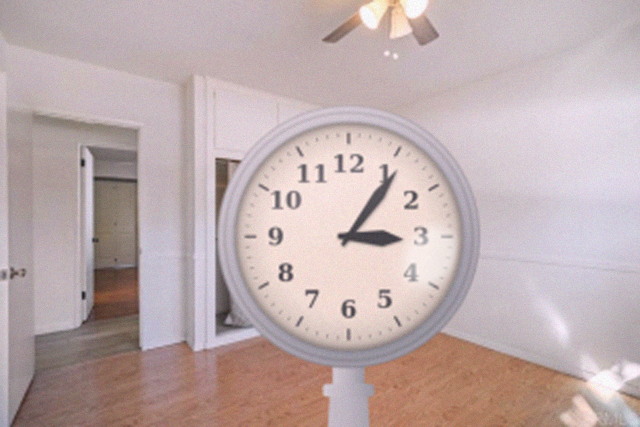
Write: 3h06
